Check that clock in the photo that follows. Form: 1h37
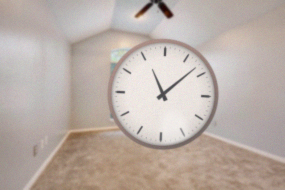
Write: 11h08
